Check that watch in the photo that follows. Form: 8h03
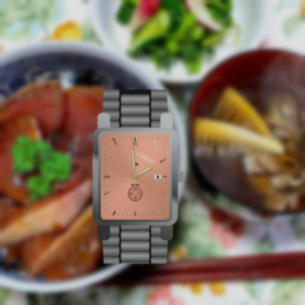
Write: 1h59
